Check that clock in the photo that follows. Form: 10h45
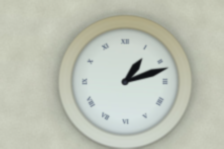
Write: 1h12
